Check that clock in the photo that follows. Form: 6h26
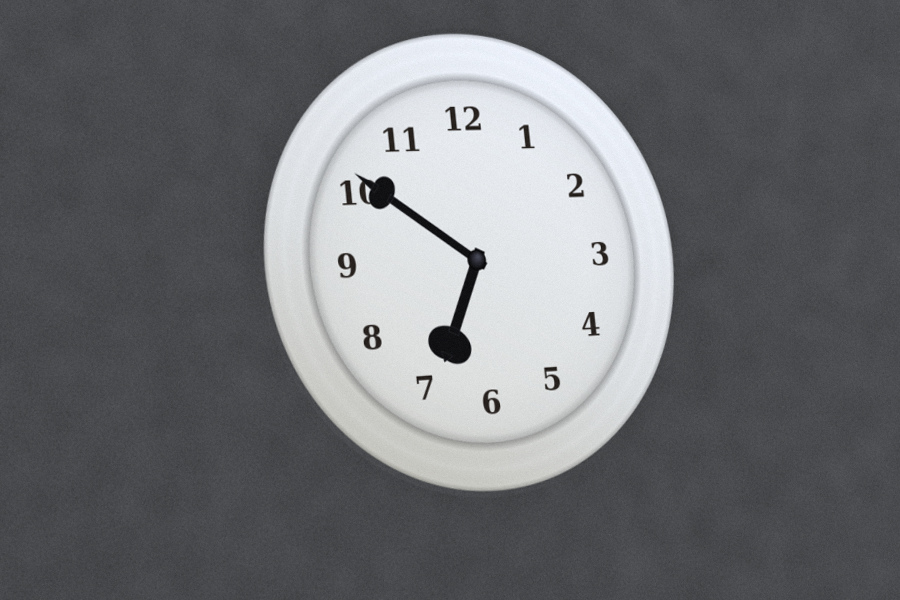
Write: 6h51
